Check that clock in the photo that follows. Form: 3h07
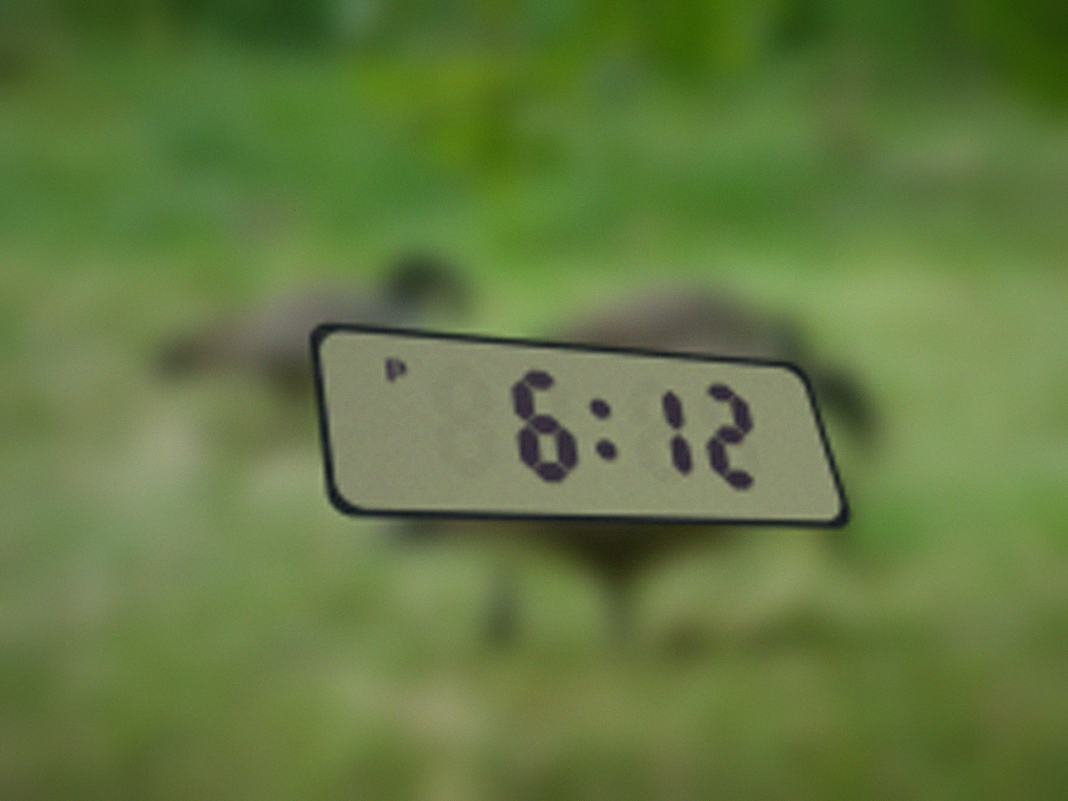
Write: 6h12
